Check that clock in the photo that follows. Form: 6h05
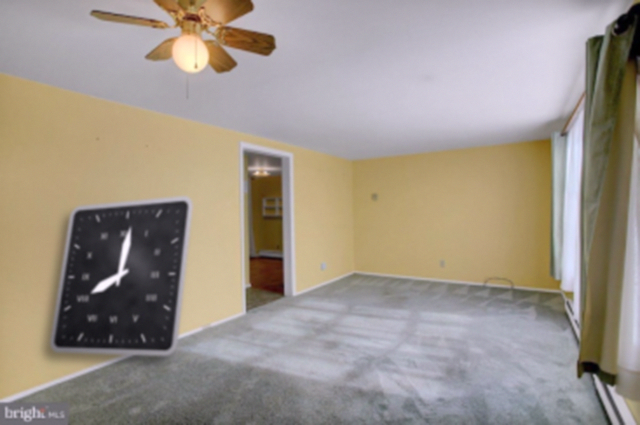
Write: 8h01
